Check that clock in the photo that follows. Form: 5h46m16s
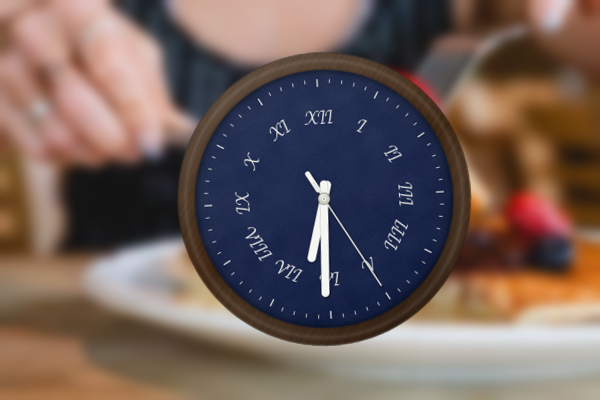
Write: 6h30m25s
